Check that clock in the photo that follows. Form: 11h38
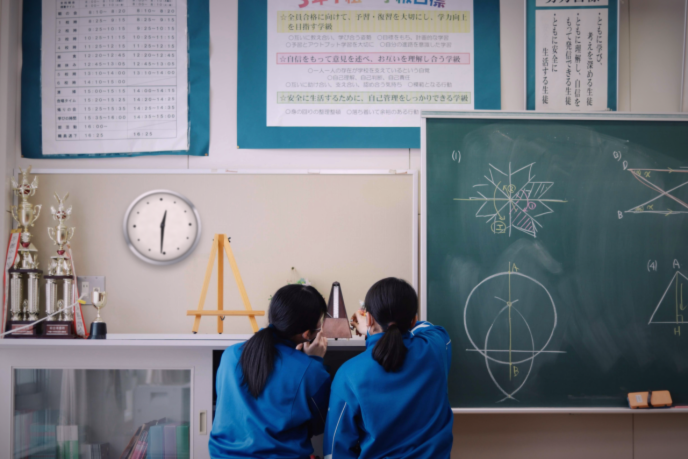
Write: 12h31
